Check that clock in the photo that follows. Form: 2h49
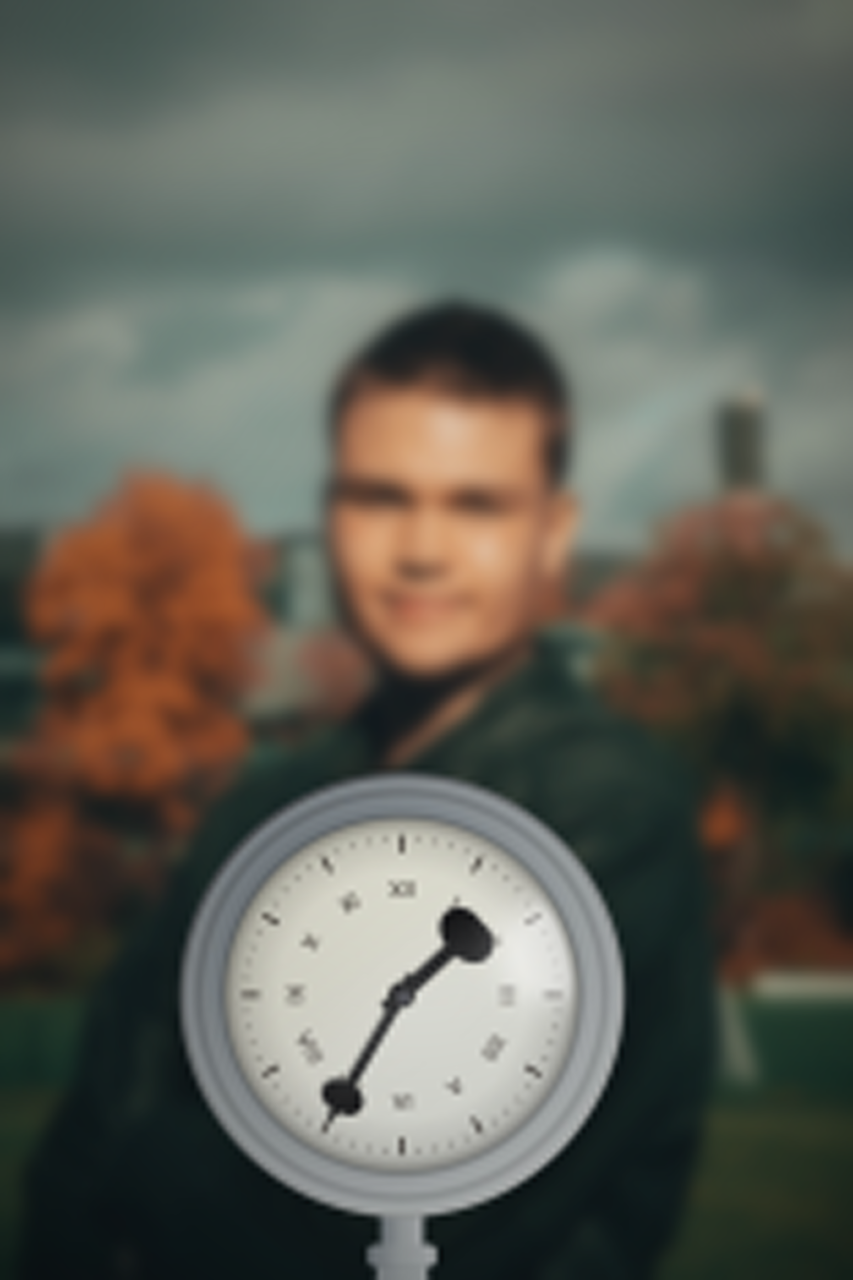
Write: 1h35
